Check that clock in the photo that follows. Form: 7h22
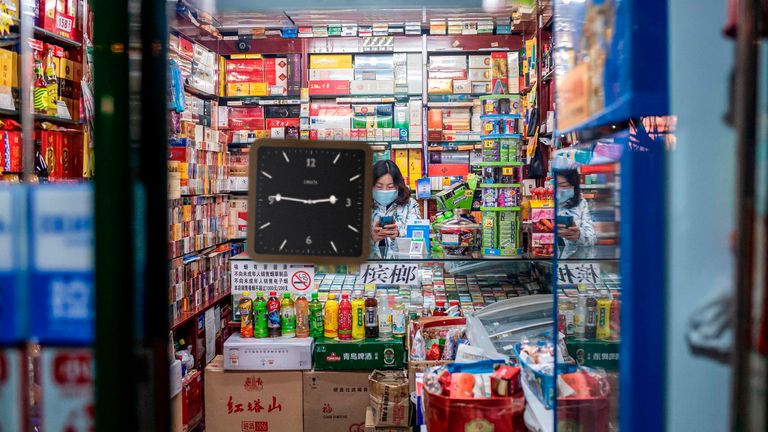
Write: 2h46
